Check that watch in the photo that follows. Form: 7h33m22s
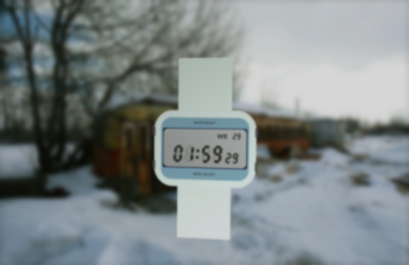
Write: 1h59m29s
